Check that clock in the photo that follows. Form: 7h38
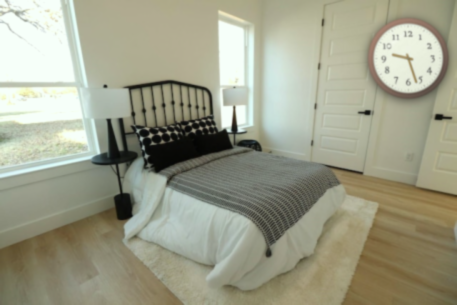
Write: 9h27
